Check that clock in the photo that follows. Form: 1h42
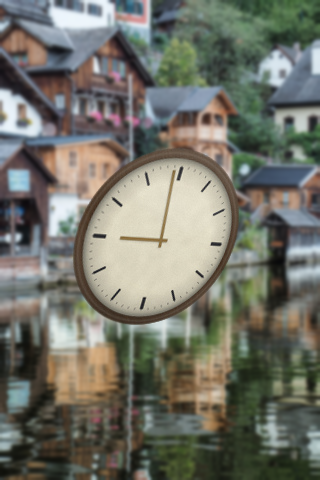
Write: 8h59
